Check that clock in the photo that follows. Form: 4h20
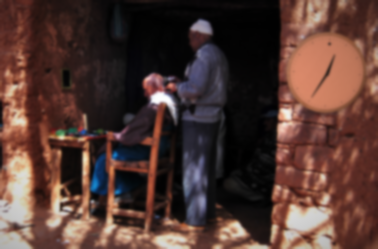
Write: 12h35
